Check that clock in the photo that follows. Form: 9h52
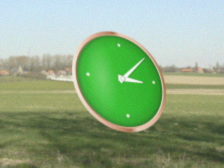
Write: 3h08
